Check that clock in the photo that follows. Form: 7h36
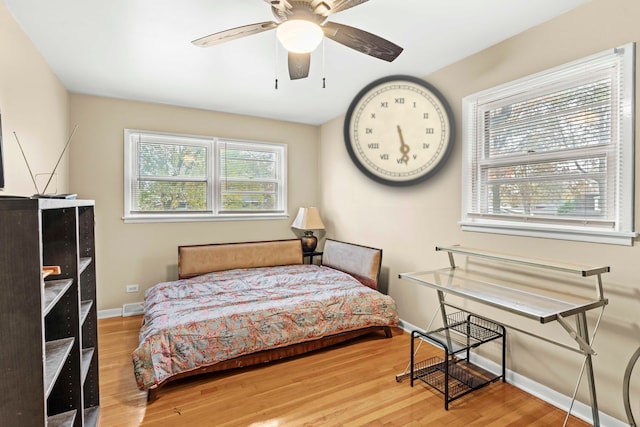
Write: 5h28
